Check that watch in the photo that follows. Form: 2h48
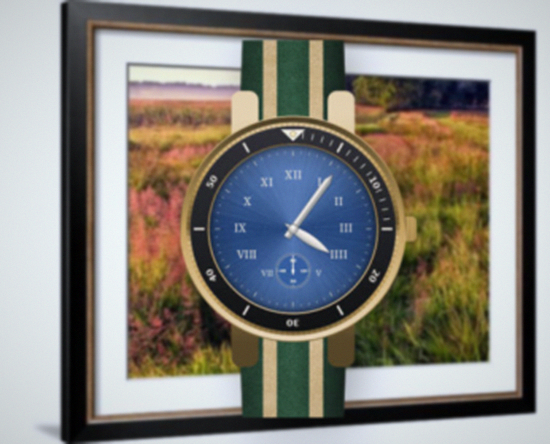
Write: 4h06
